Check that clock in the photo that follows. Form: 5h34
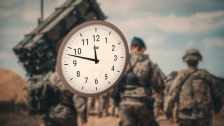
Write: 11h48
